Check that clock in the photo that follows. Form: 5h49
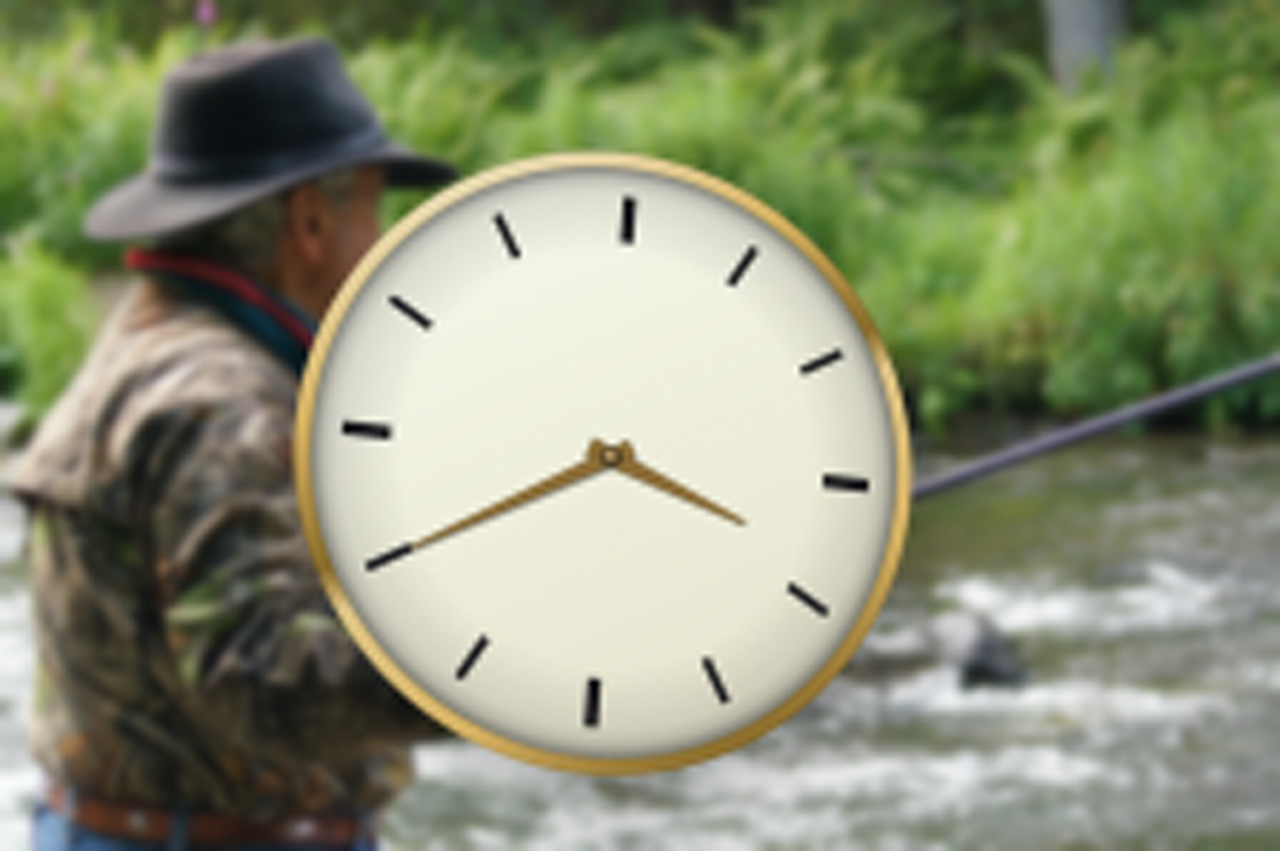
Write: 3h40
